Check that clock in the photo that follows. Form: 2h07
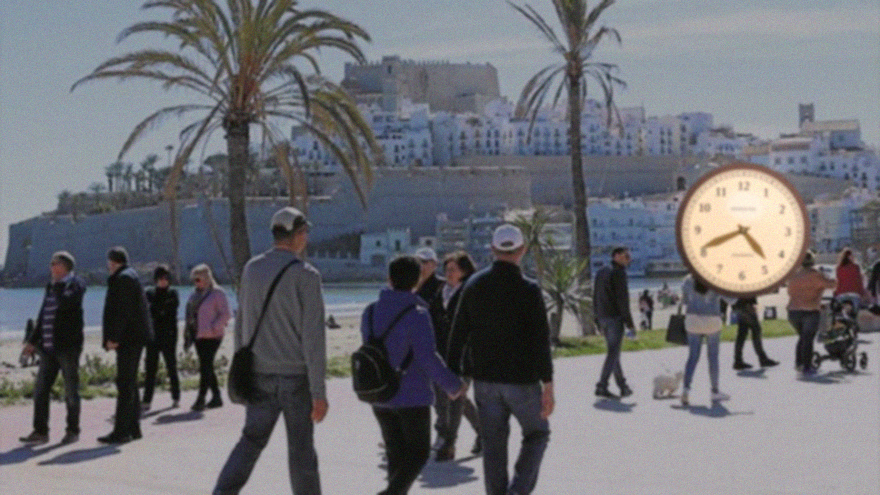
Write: 4h41
